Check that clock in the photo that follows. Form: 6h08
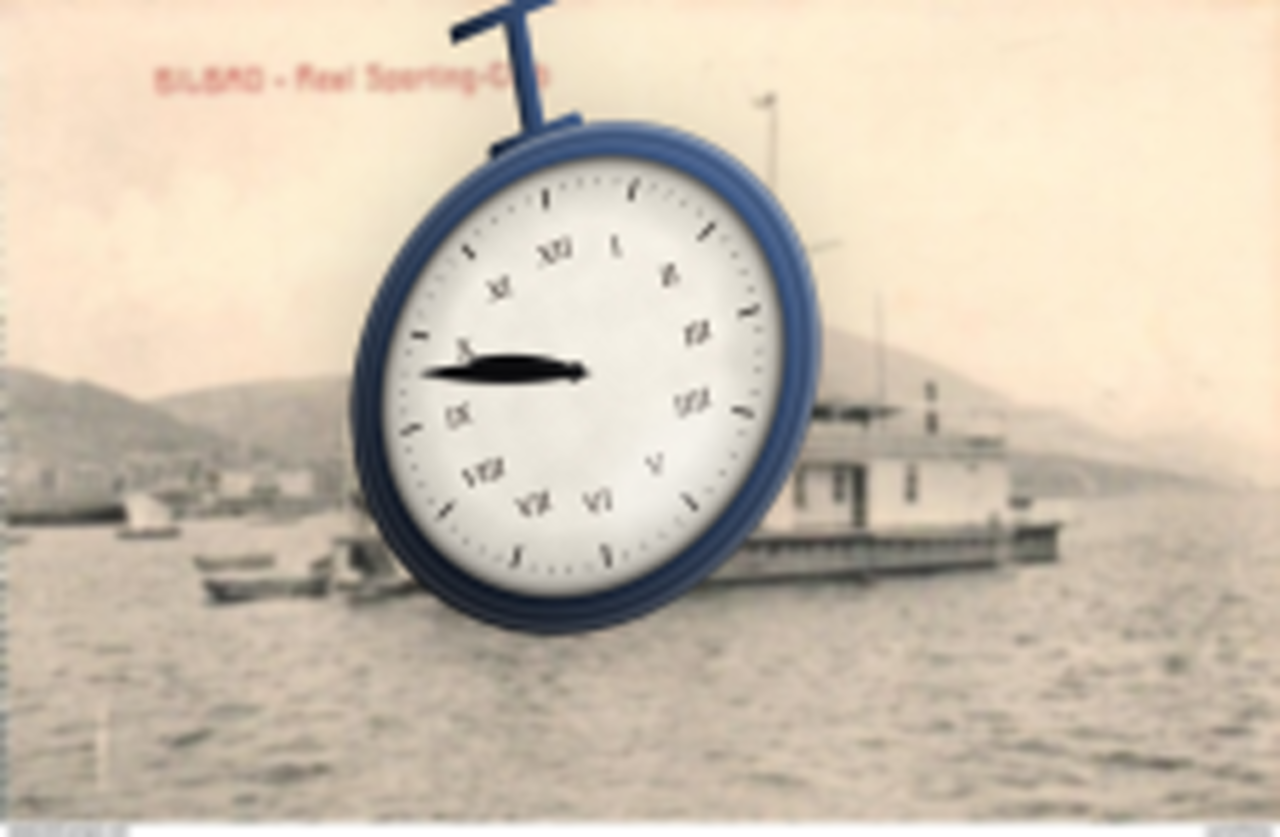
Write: 9h48
